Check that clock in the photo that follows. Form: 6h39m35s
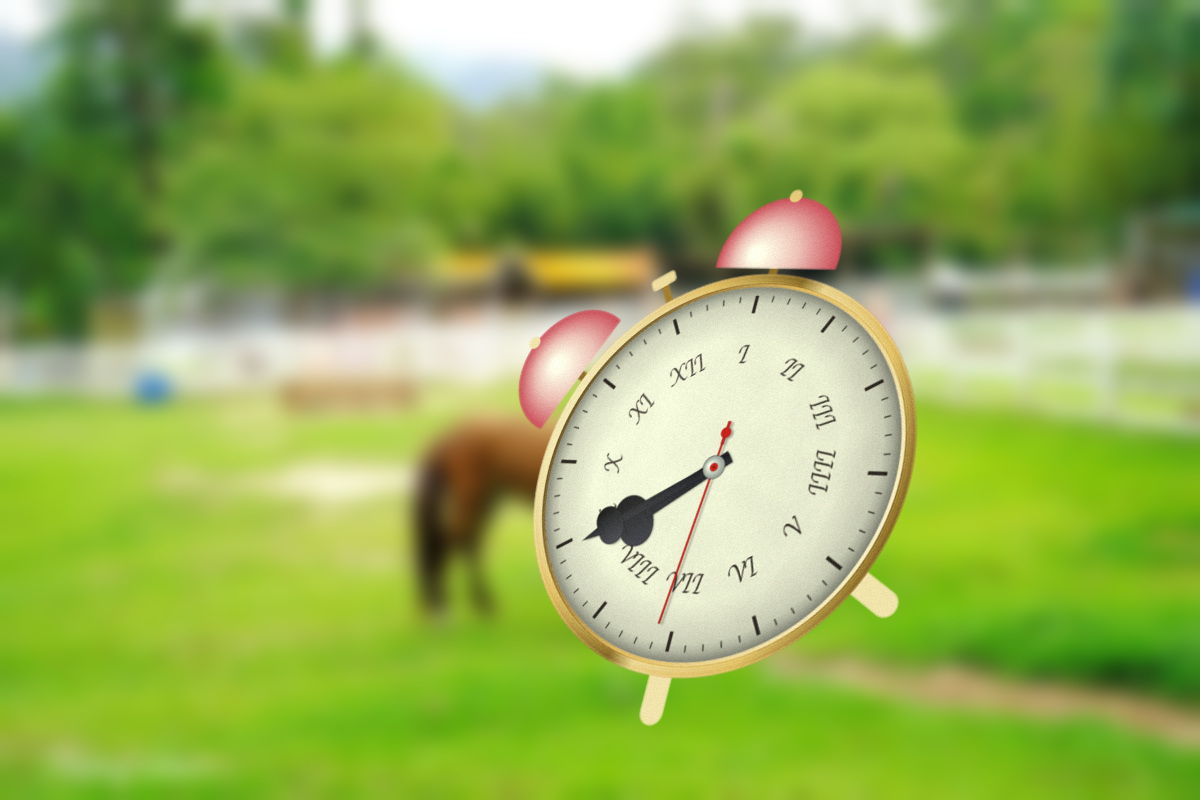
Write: 8h44m36s
